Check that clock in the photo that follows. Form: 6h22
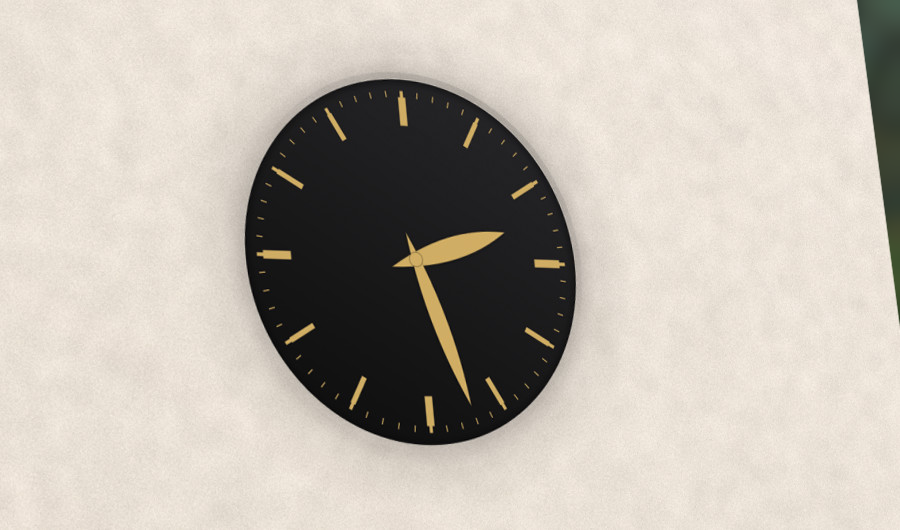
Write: 2h27
